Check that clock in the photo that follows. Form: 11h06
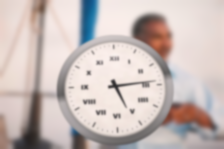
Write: 5h14
